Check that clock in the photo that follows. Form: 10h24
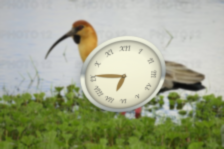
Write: 6h46
